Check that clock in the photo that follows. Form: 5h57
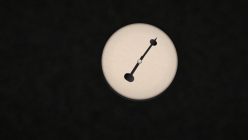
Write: 7h06
